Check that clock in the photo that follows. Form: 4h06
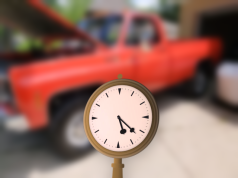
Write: 5h22
